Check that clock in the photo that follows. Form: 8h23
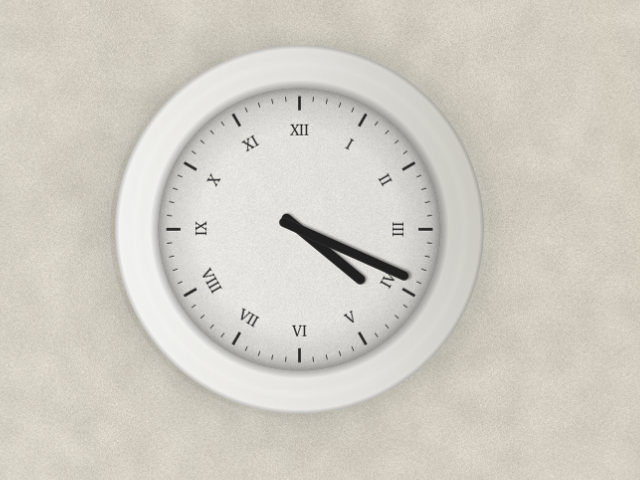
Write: 4h19
